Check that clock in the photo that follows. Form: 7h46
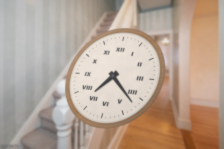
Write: 7h22
